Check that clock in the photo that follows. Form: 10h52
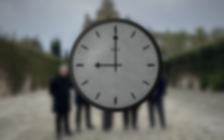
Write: 9h00
